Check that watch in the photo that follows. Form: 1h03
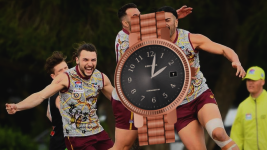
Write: 2h02
